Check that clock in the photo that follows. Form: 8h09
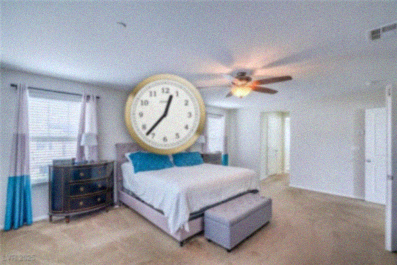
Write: 12h37
